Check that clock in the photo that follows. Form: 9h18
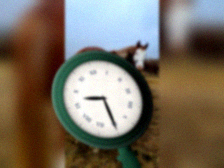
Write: 9h30
